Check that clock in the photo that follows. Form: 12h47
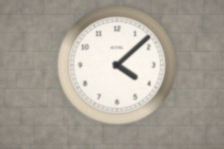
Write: 4h08
